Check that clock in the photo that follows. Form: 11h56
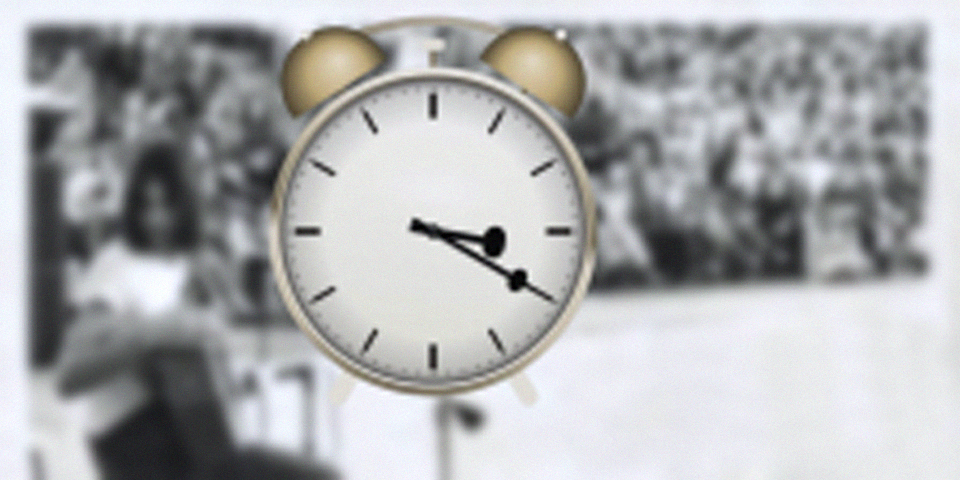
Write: 3h20
